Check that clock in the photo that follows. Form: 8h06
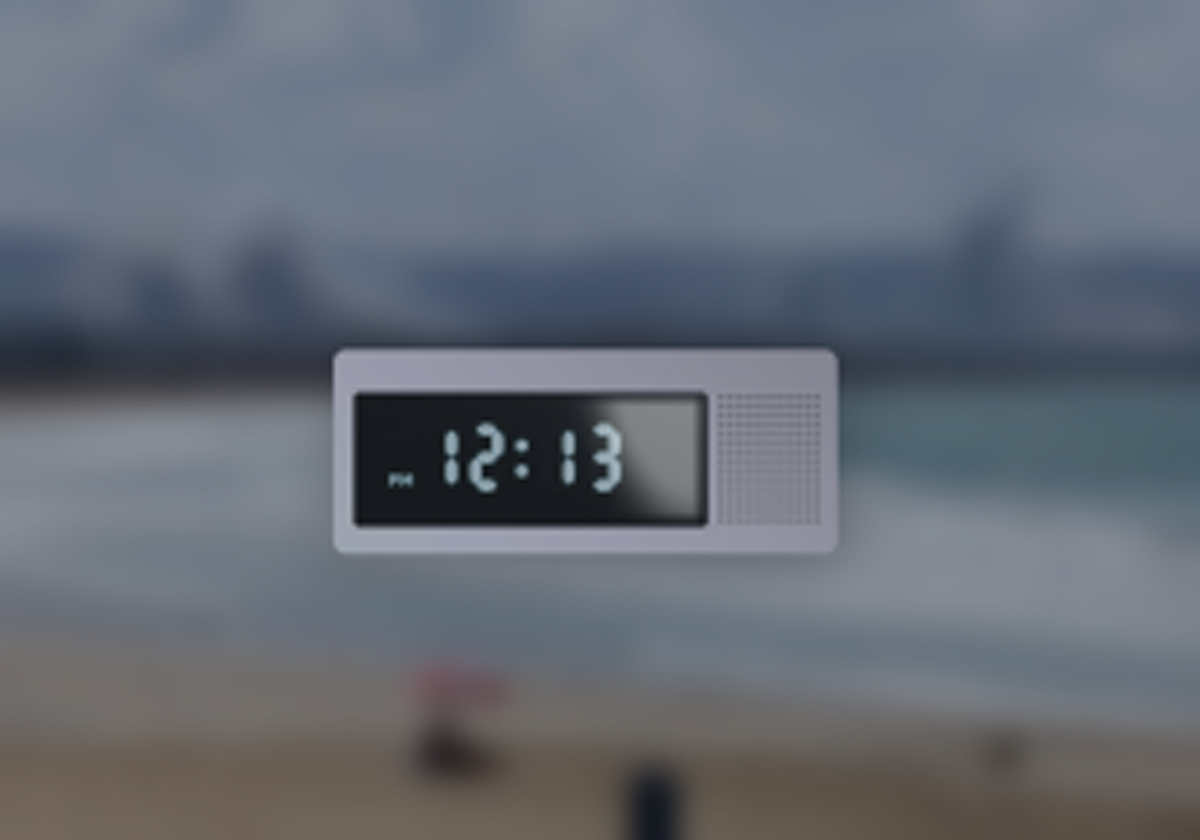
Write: 12h13
